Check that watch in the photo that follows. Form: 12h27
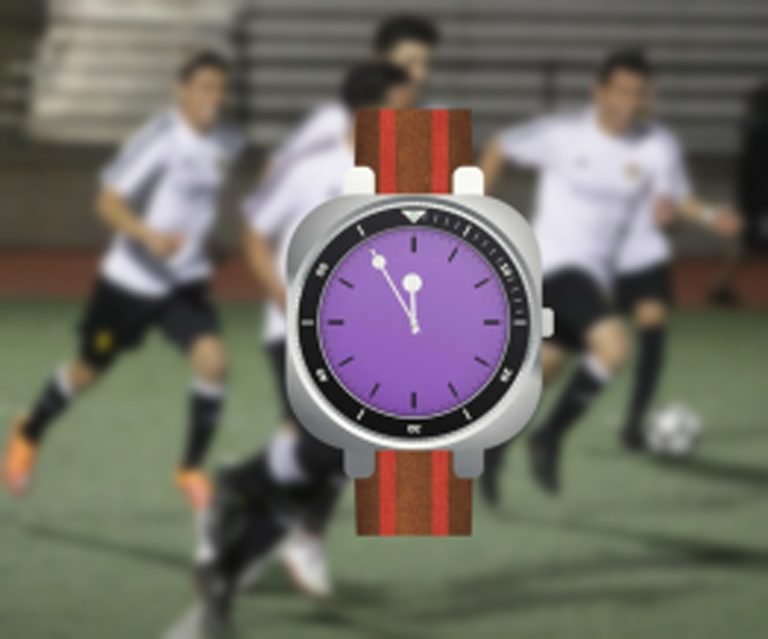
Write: 11h55
